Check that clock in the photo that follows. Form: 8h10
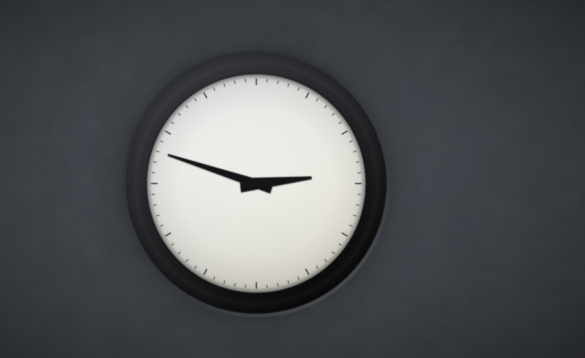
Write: 2h48
